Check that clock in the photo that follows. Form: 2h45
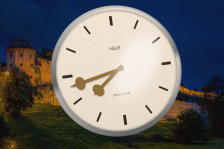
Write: 7h43
